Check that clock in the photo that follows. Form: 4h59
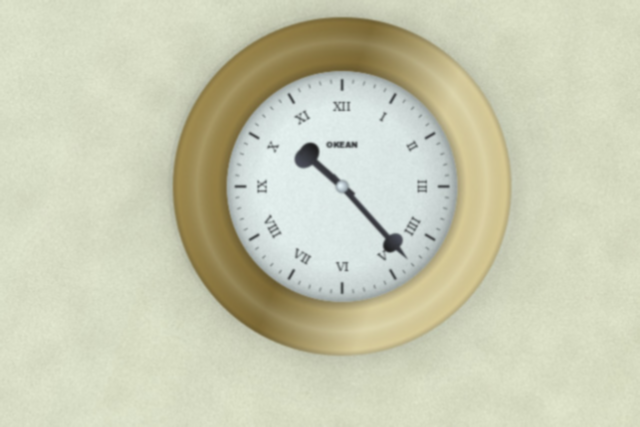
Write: 10h23
